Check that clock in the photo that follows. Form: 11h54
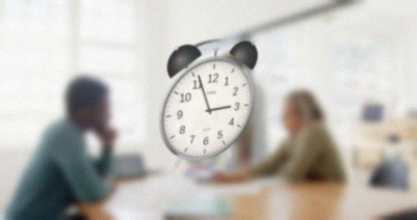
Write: 2h56
